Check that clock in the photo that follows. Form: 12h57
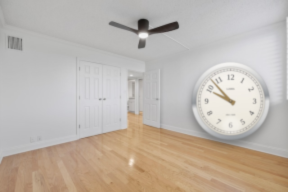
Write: 9h53
